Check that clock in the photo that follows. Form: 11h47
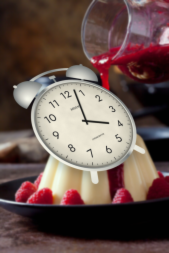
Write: 4h03
